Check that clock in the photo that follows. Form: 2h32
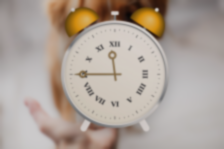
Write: 11h45
